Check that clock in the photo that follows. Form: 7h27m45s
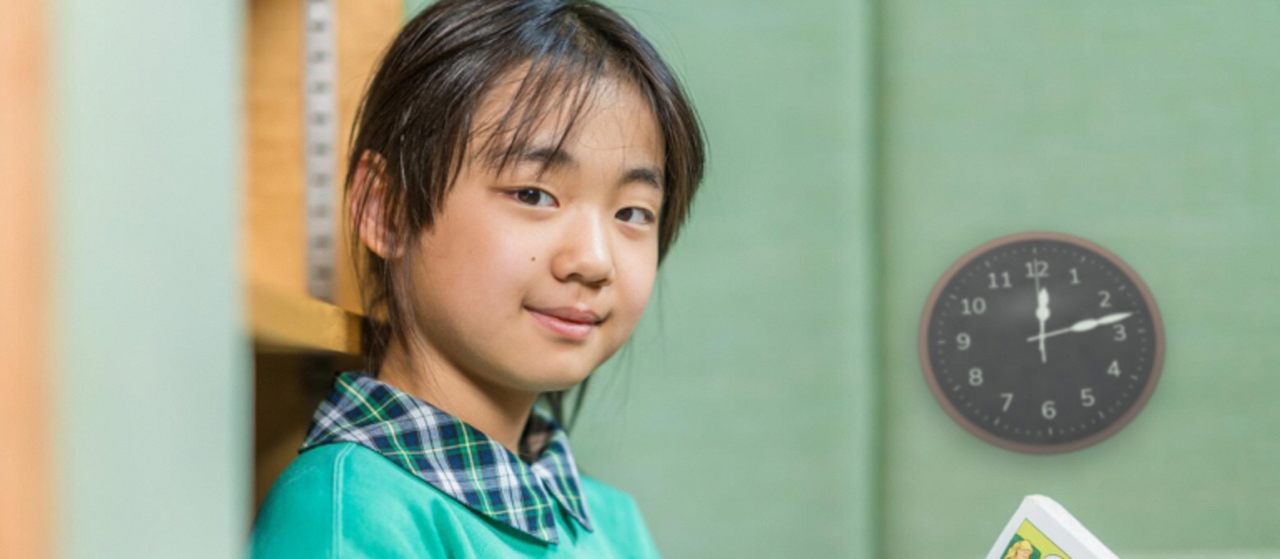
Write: 12h13m00s
